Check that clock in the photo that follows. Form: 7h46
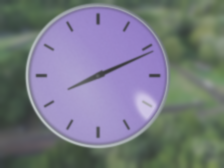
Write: 8h11
